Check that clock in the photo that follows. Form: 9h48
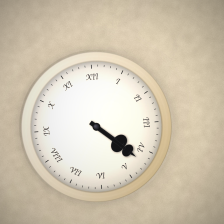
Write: 4h22
